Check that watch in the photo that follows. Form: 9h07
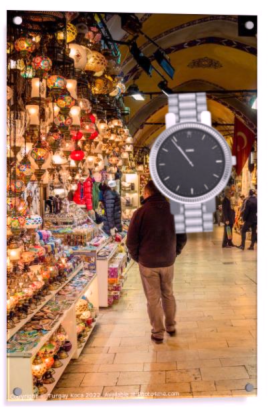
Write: 10h54
